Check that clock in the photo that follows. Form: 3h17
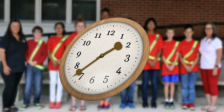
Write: 1h37
